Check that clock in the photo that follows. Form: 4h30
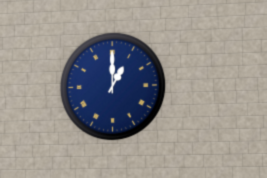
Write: 1h00
